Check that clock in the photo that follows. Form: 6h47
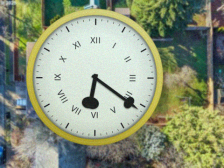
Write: 6h21
